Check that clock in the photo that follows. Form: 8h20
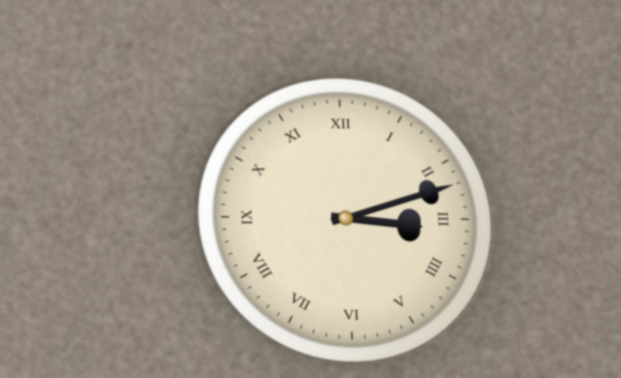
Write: 3h12
